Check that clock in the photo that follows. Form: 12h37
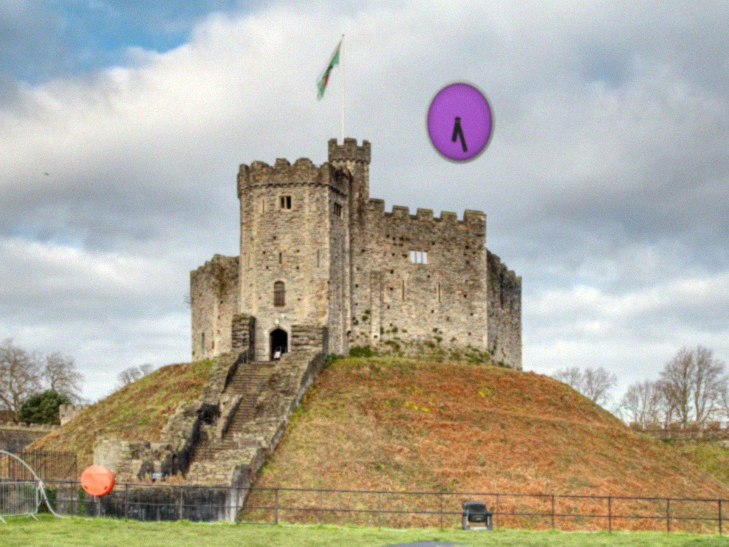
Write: 6h27
